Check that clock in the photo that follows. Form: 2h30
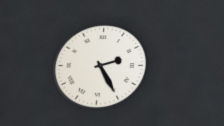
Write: 2h25
